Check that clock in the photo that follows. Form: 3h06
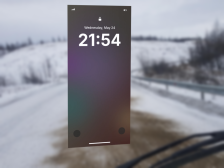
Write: 21h54
